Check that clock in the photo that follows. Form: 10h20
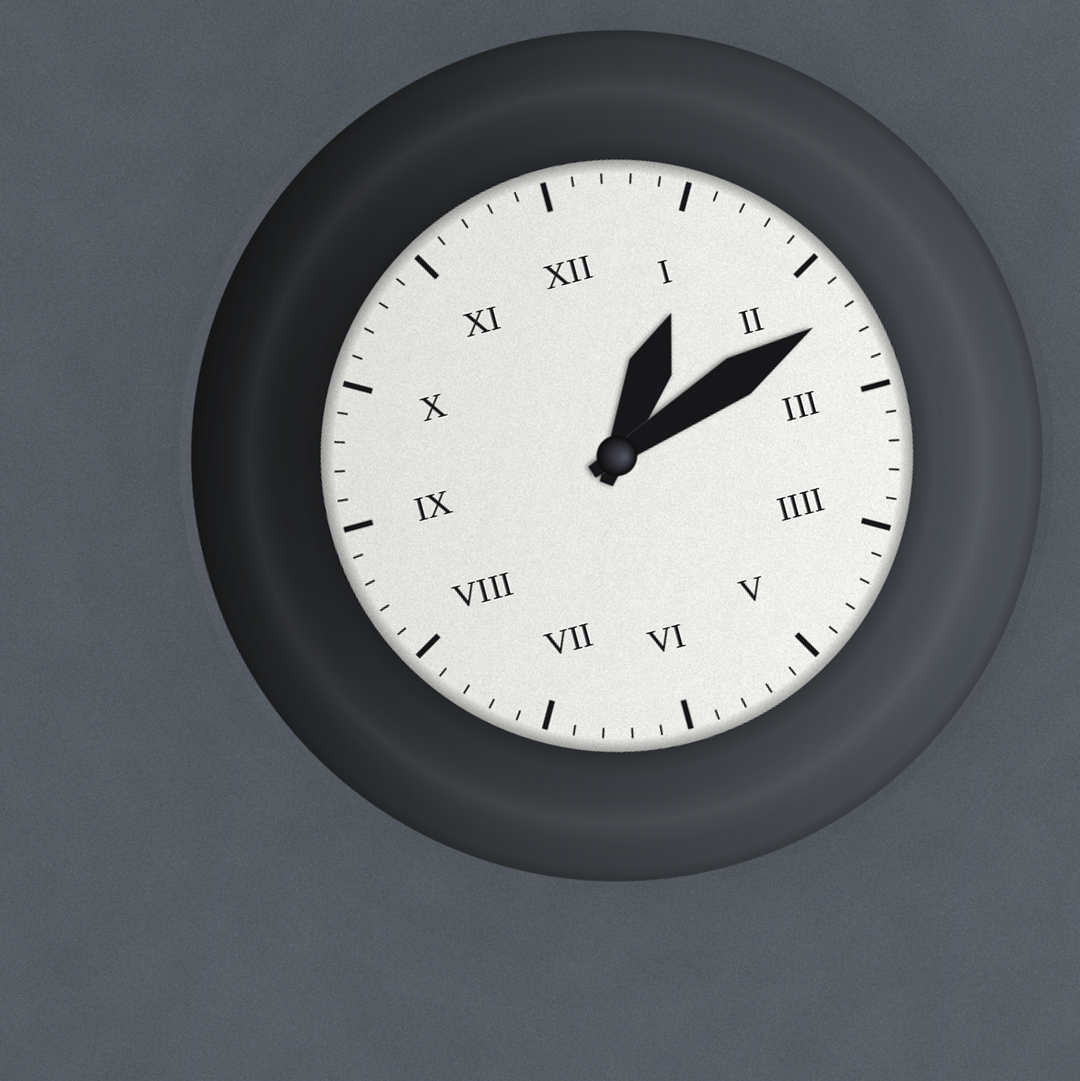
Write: 1h12
